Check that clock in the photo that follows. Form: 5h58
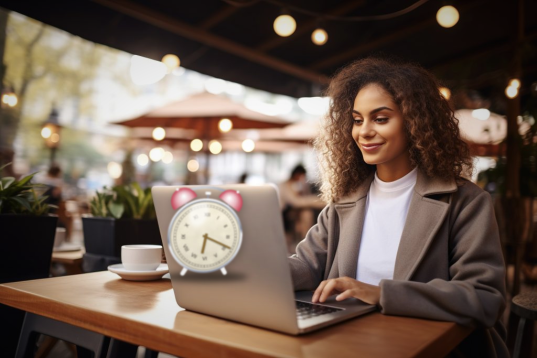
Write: 6h19
